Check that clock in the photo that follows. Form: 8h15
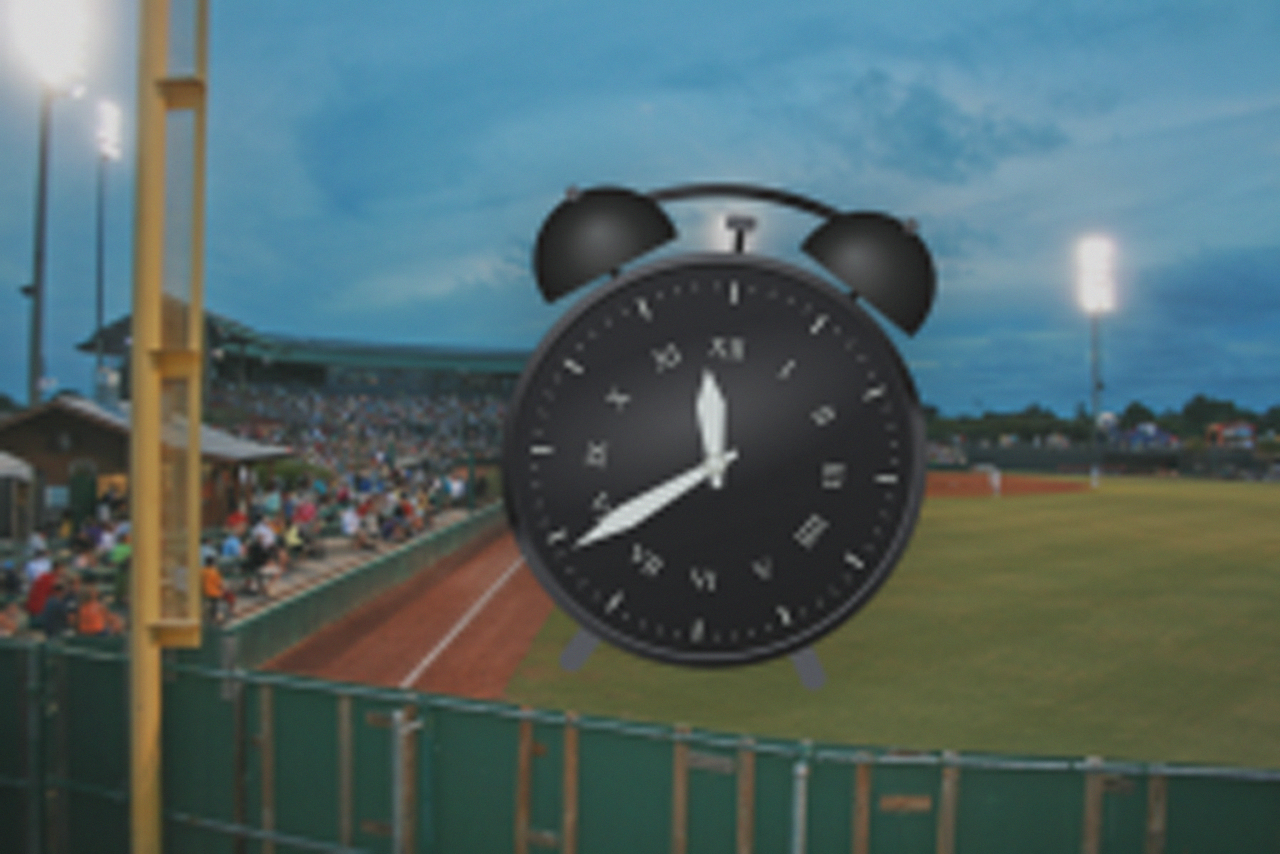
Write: 11h39
